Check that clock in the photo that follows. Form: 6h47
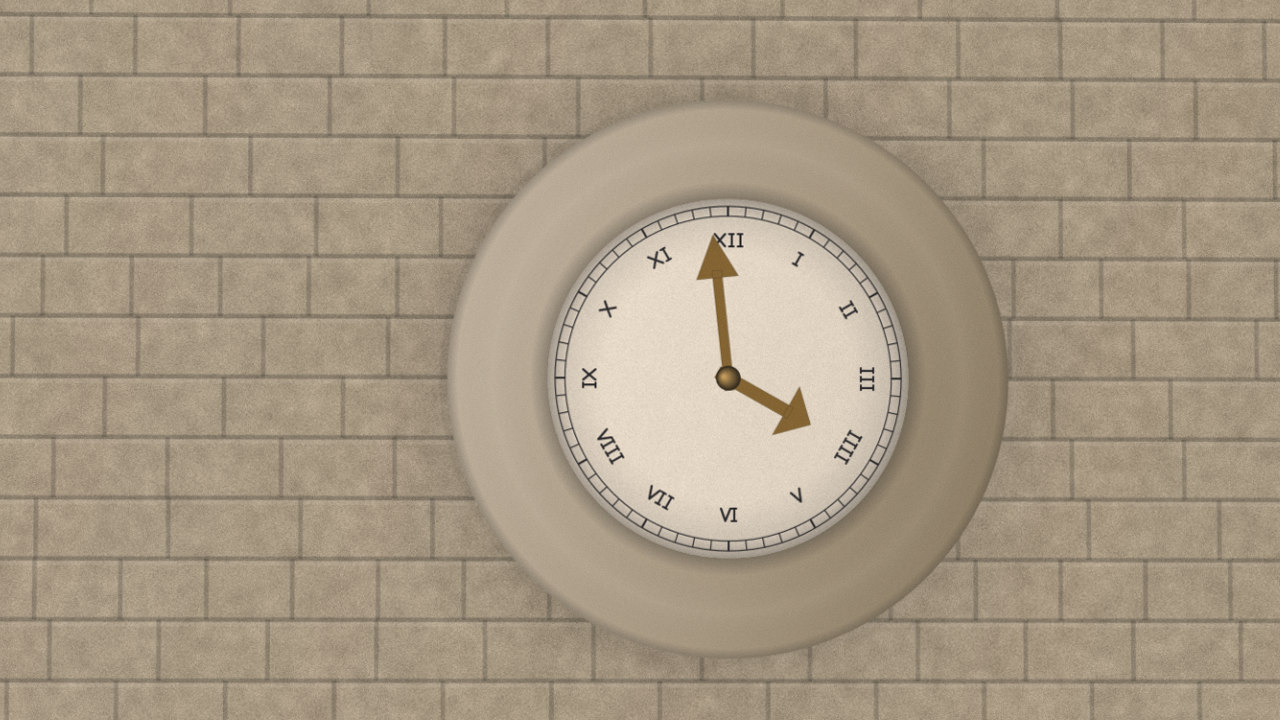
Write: 3h59
